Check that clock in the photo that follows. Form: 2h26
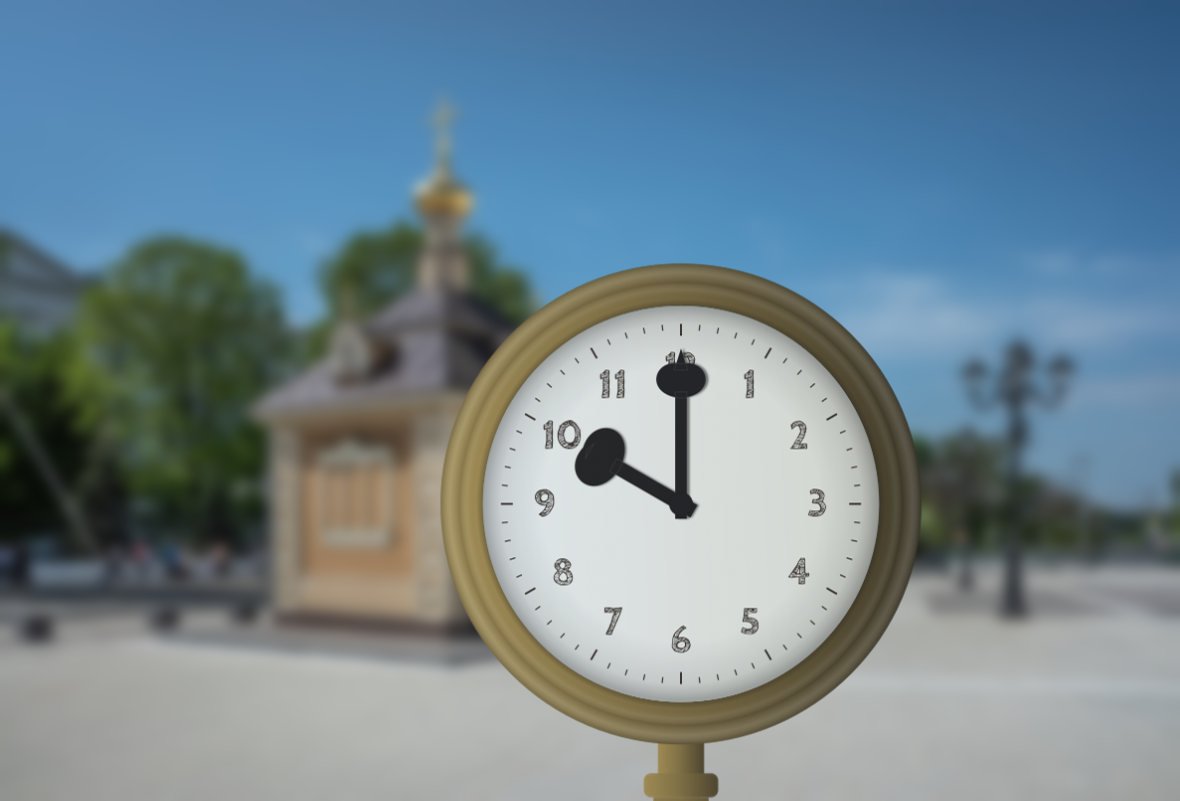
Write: 10h00
